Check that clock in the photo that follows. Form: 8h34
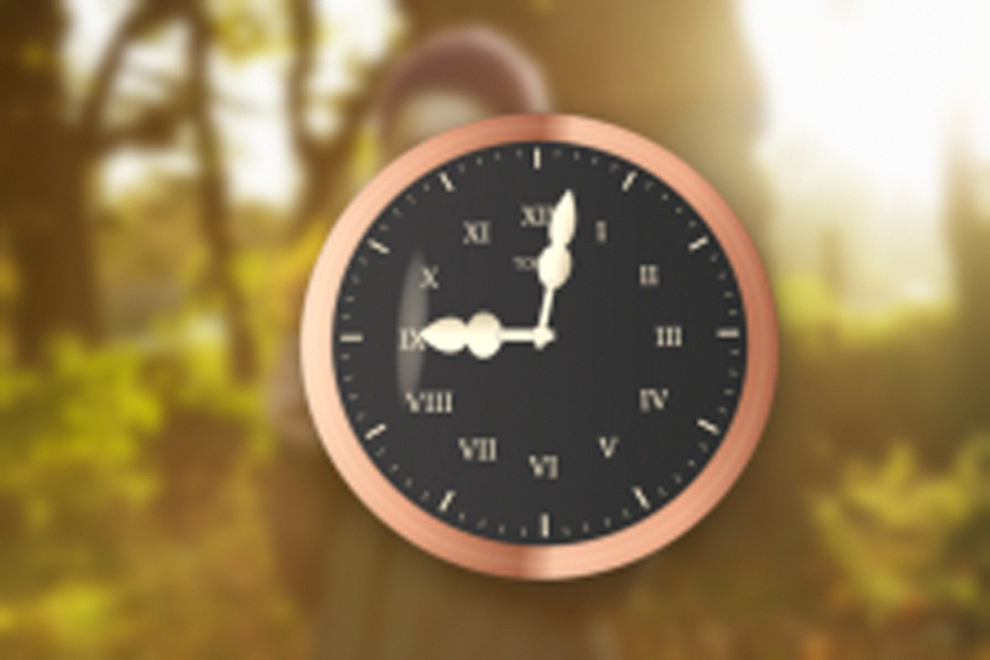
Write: 9h02
